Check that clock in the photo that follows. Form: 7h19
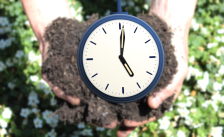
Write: 5h01
